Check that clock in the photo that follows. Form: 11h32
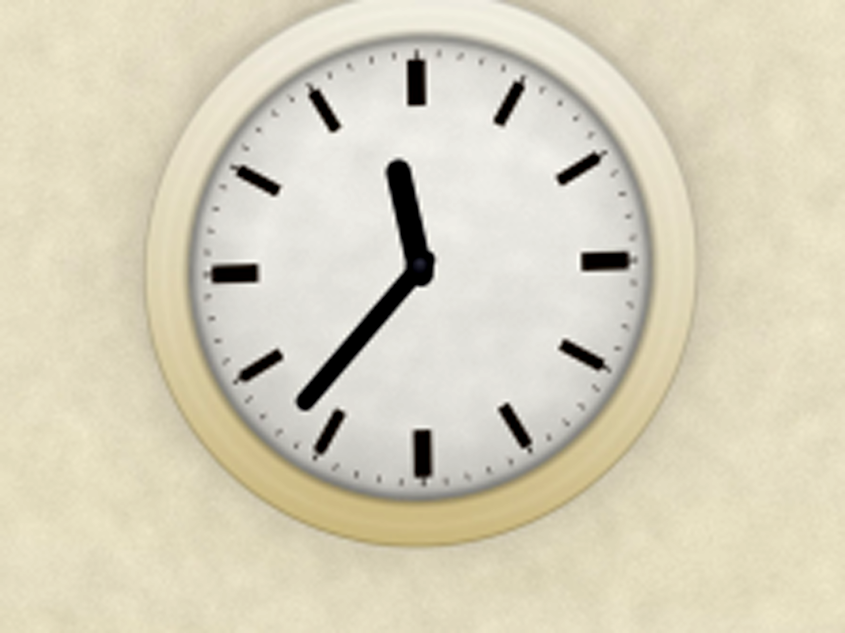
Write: 11h37
